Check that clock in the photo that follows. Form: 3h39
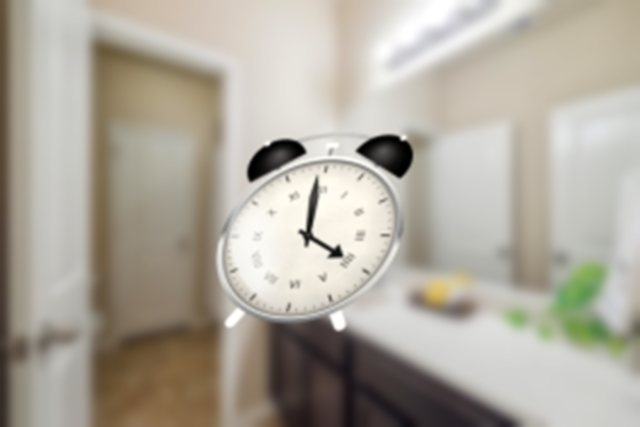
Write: 3h59
